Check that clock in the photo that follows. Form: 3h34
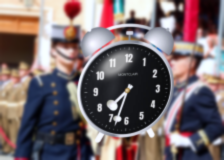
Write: 7h33
